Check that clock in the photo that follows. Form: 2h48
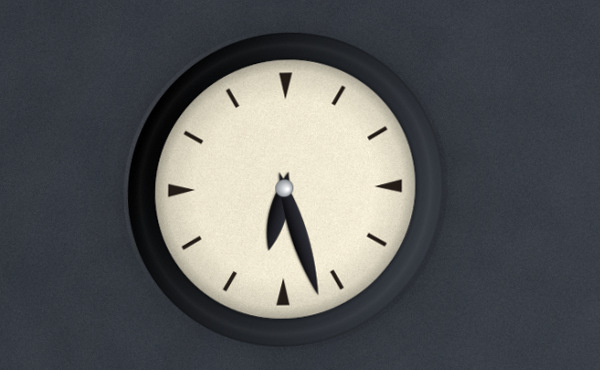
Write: 6h27
